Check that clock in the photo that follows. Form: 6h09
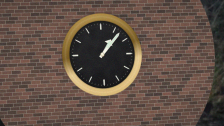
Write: 1h07
